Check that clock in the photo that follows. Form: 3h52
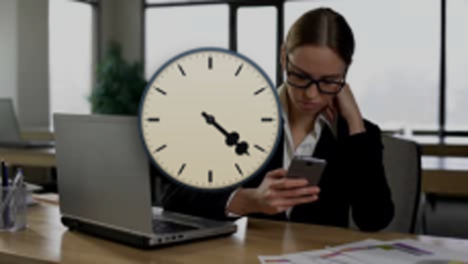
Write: 4h22
